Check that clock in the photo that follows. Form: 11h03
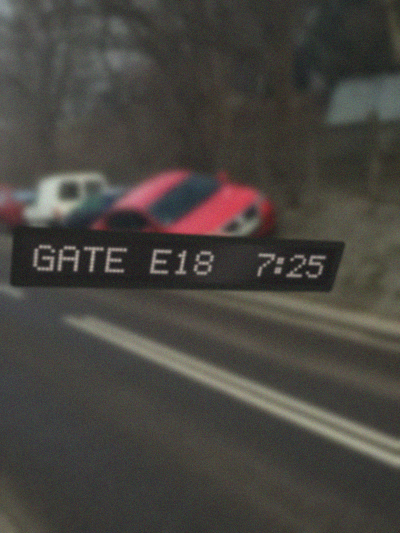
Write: 7h25
